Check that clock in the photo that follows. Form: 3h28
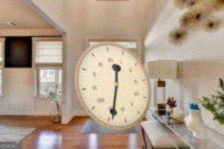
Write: 12h34
